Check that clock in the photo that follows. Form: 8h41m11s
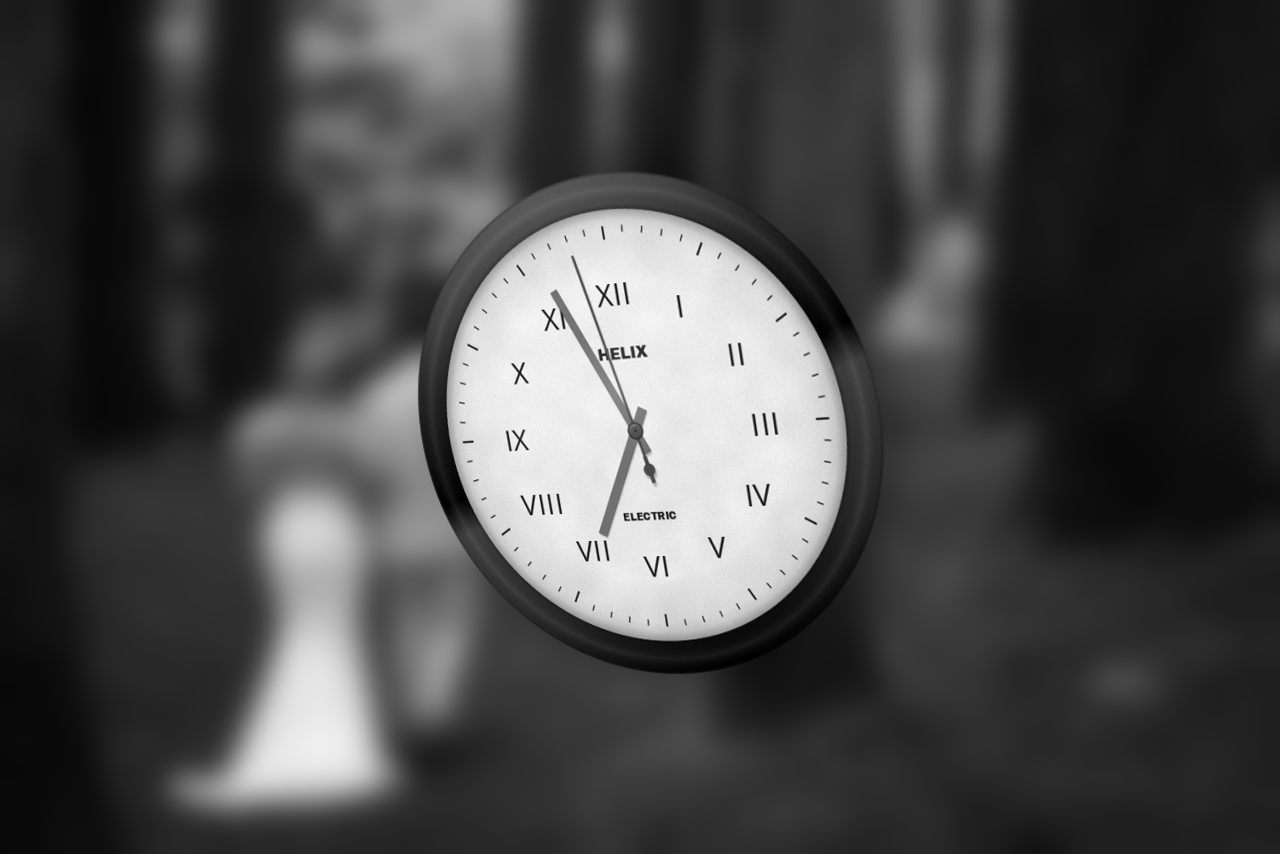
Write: 6h55m58s
